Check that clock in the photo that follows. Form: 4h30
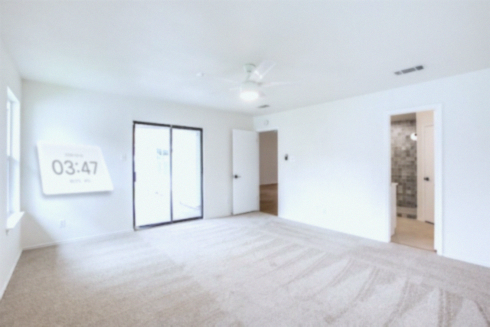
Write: 3h47
